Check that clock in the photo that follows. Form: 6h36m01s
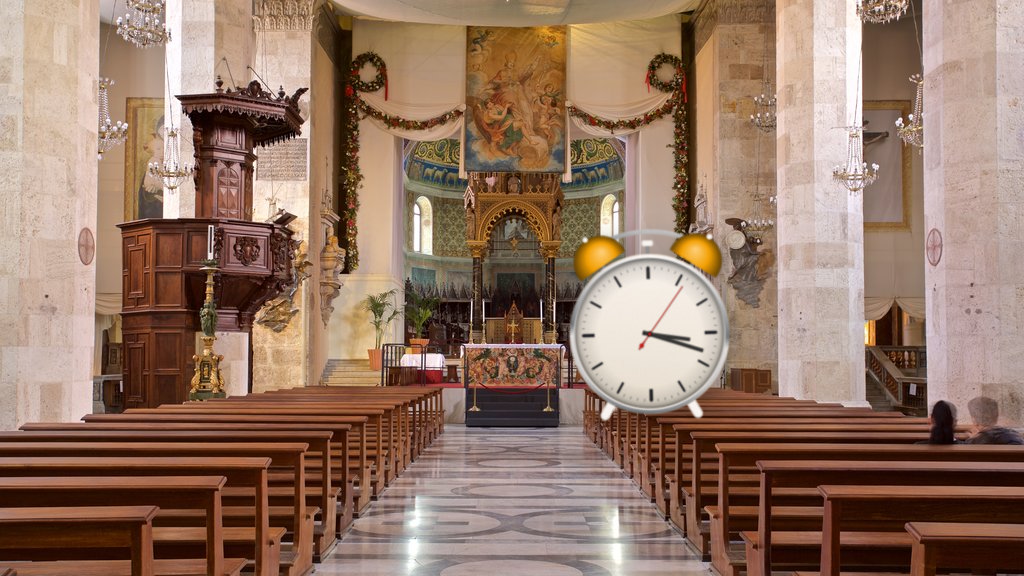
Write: 3h18m06s
